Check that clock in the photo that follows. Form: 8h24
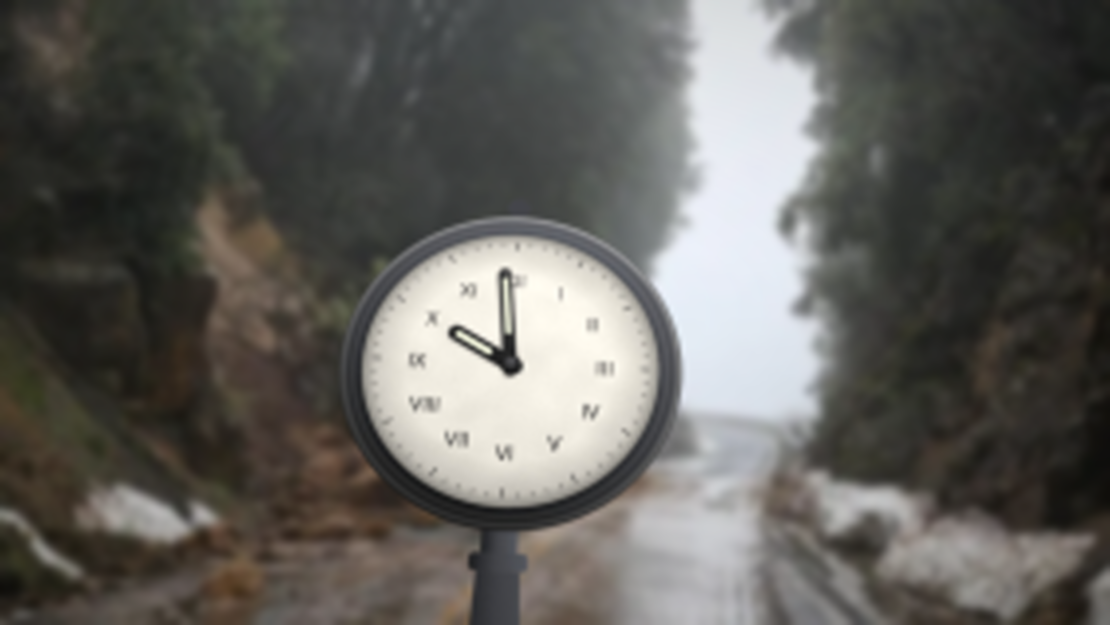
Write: 9h59
